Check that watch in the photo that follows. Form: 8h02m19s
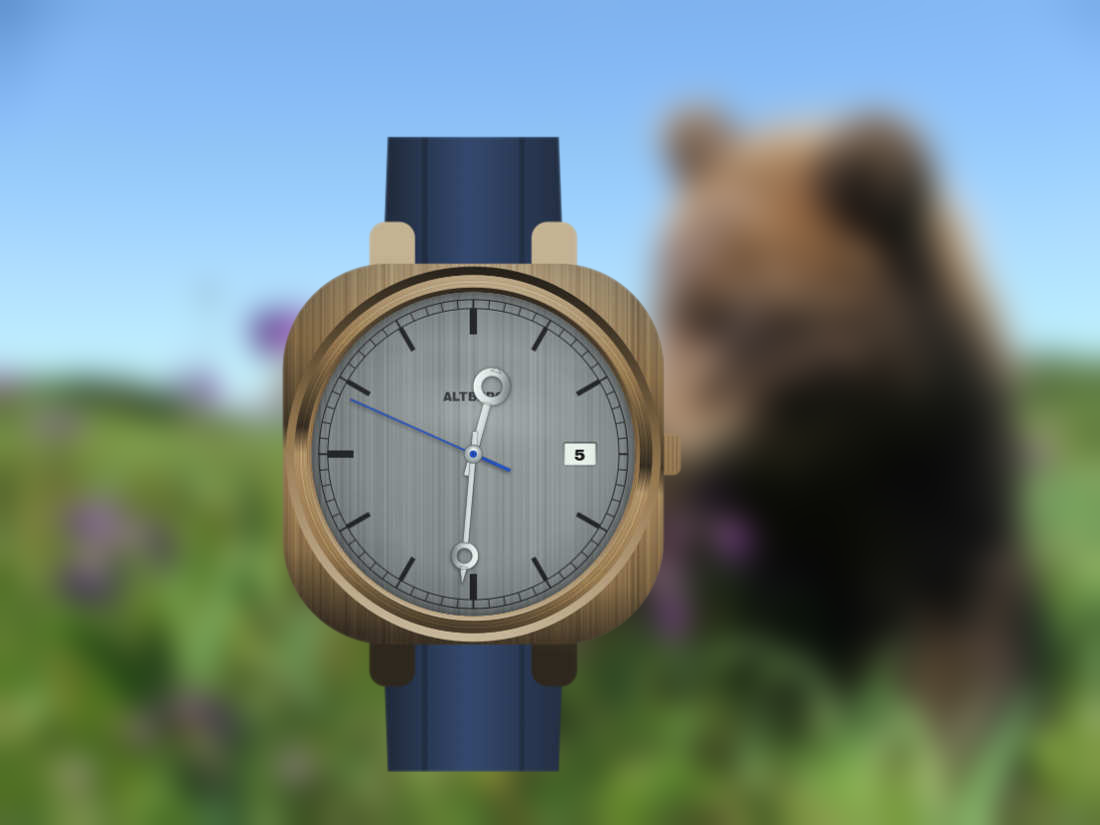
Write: 12h30m49s
